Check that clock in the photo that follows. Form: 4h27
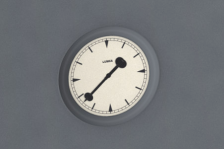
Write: 1h38
